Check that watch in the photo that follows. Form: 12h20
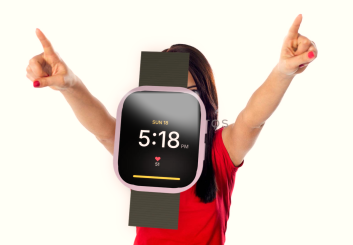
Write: 5h18
